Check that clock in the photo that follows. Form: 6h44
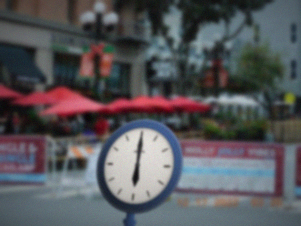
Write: 6h00
